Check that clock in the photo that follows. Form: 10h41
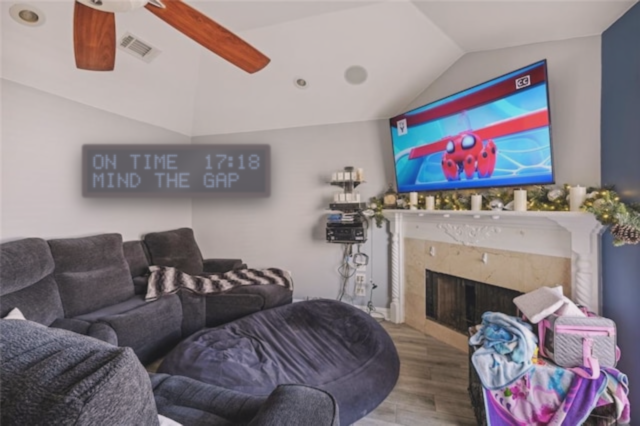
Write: 17h18
